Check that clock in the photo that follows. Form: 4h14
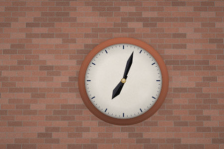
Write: 7h03
